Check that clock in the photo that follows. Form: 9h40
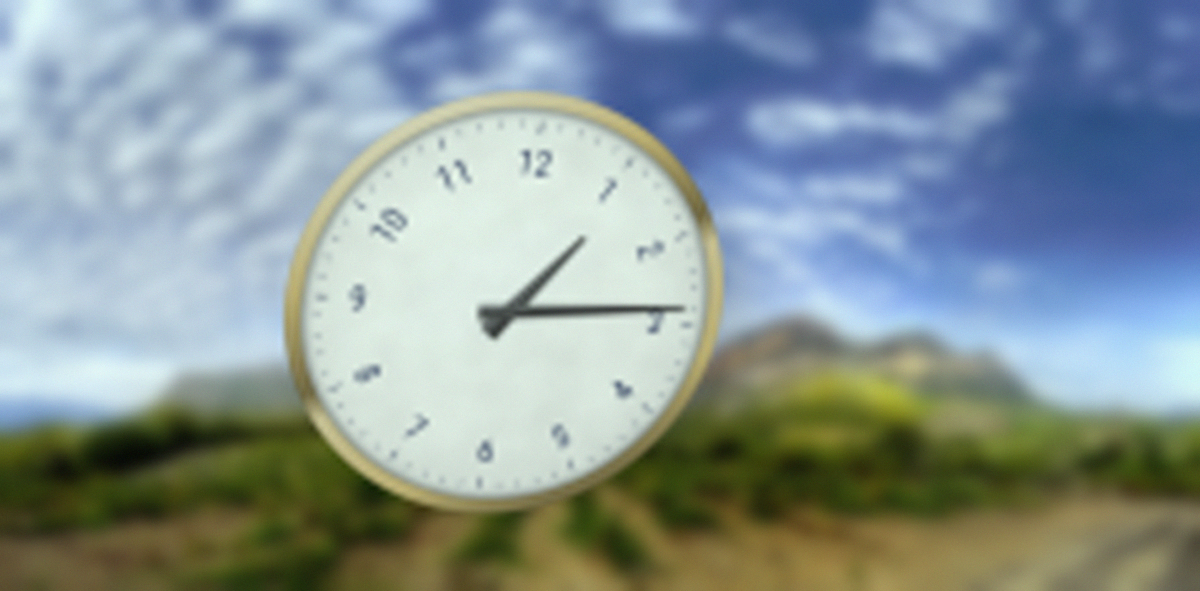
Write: 1h14
